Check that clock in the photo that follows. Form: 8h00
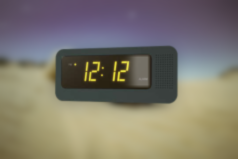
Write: 12h12
